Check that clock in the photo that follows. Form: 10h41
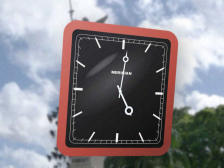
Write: 5h01
